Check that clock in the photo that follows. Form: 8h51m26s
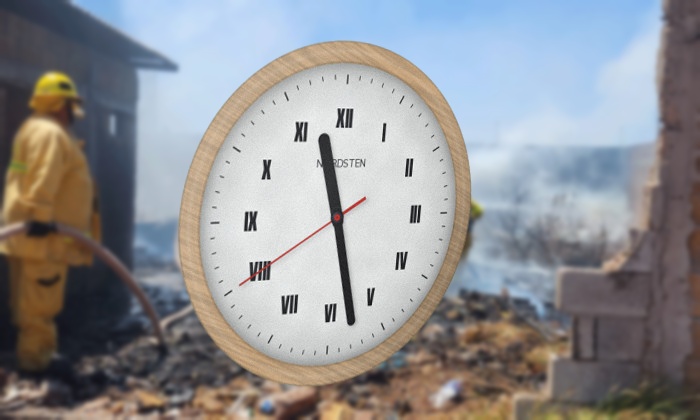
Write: 11h27m40s
